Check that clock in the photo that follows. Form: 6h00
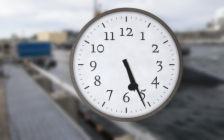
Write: 5h26
